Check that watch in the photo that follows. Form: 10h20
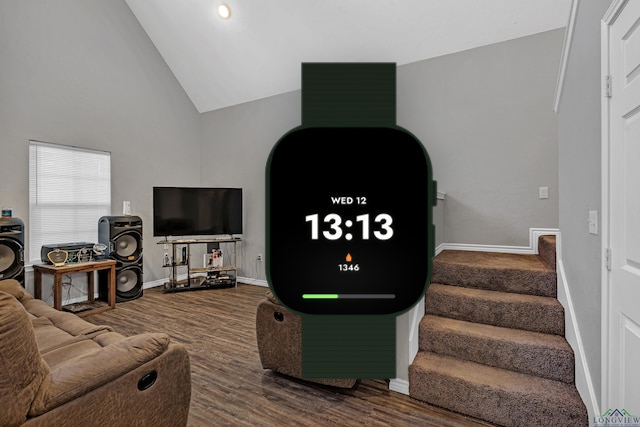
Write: 13h13
